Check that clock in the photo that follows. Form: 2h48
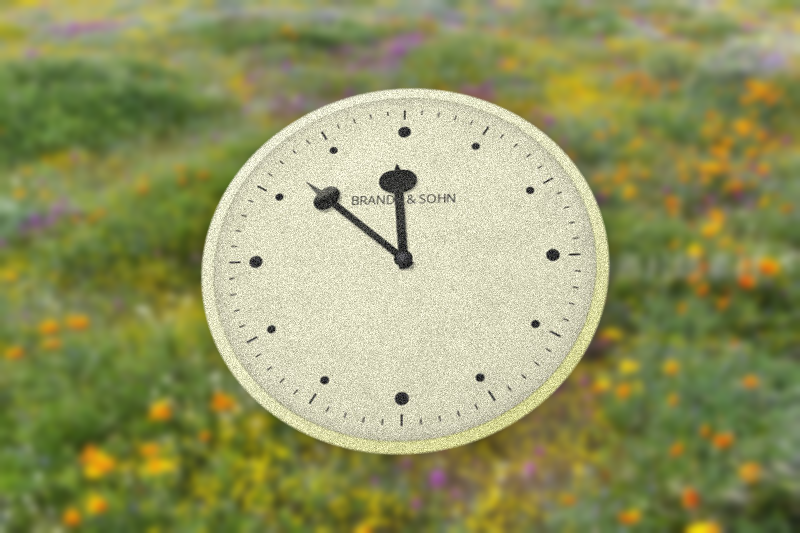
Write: 11h52
